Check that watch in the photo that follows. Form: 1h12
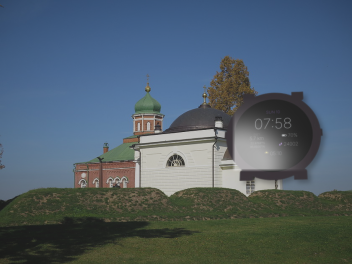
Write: 7h58
